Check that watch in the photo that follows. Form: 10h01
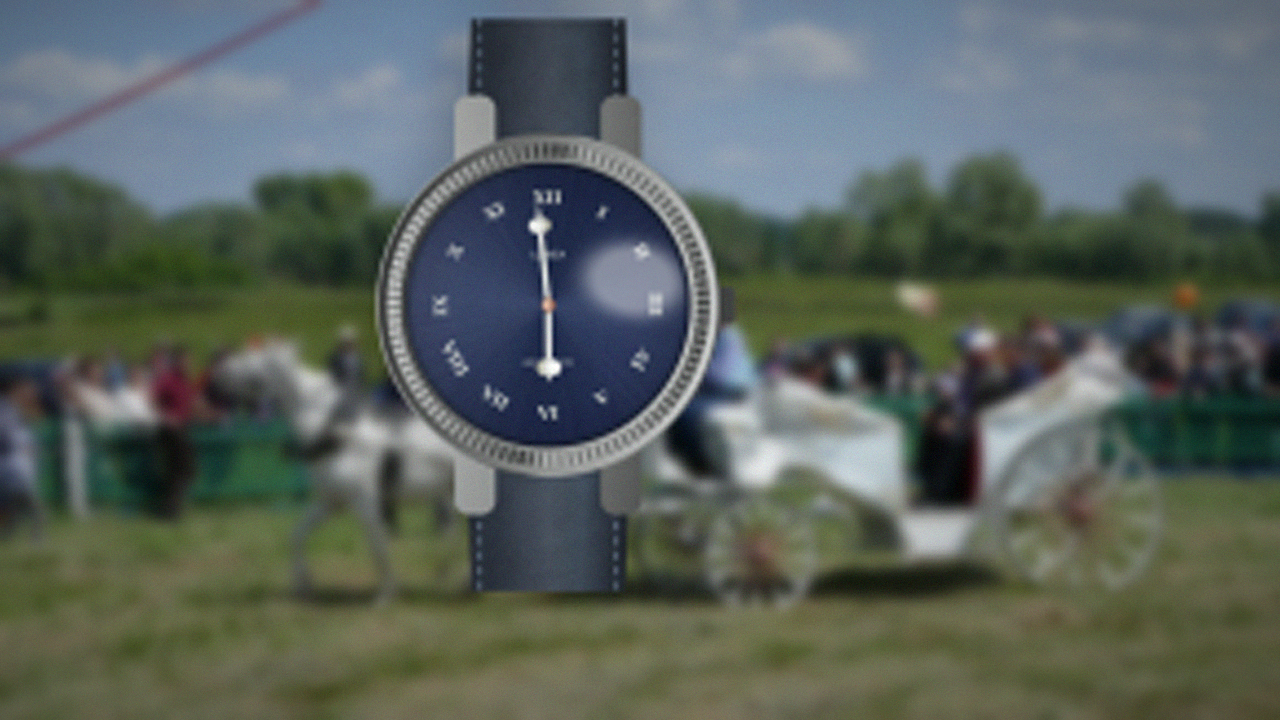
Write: 5h59
